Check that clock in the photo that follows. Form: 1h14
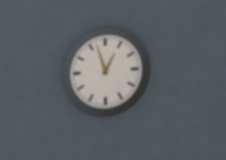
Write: 12h57
